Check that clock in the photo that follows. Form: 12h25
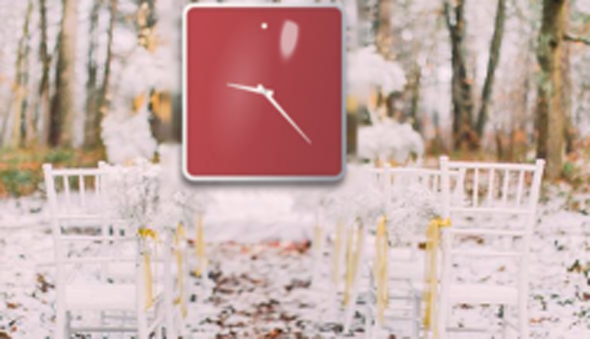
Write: 9h23
